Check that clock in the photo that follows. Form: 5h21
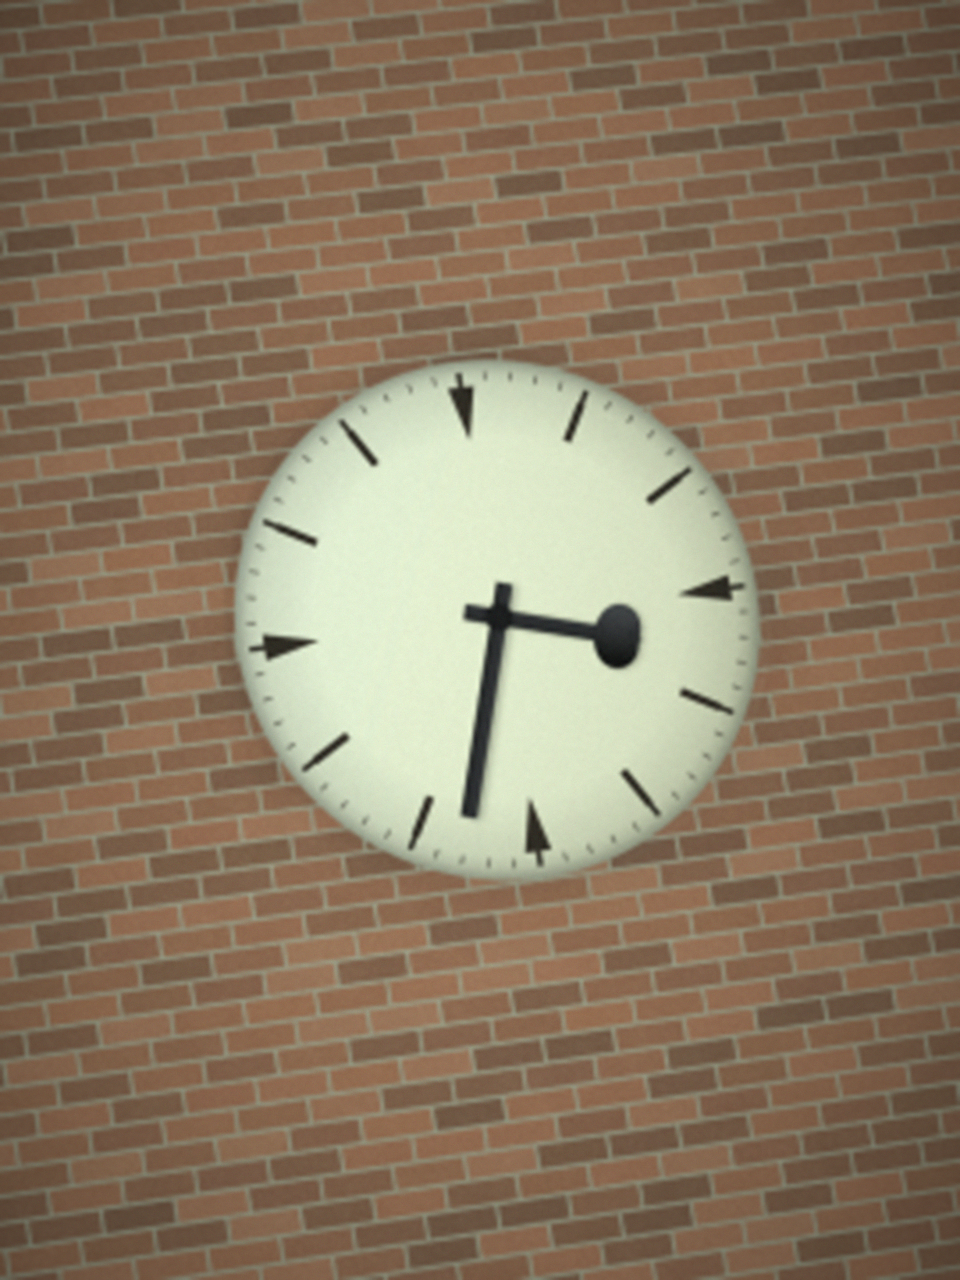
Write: 3h33
